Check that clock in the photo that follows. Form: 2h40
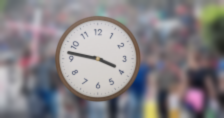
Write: 3h47
